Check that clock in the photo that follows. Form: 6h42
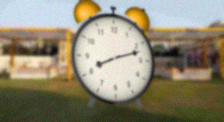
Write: 8h12
